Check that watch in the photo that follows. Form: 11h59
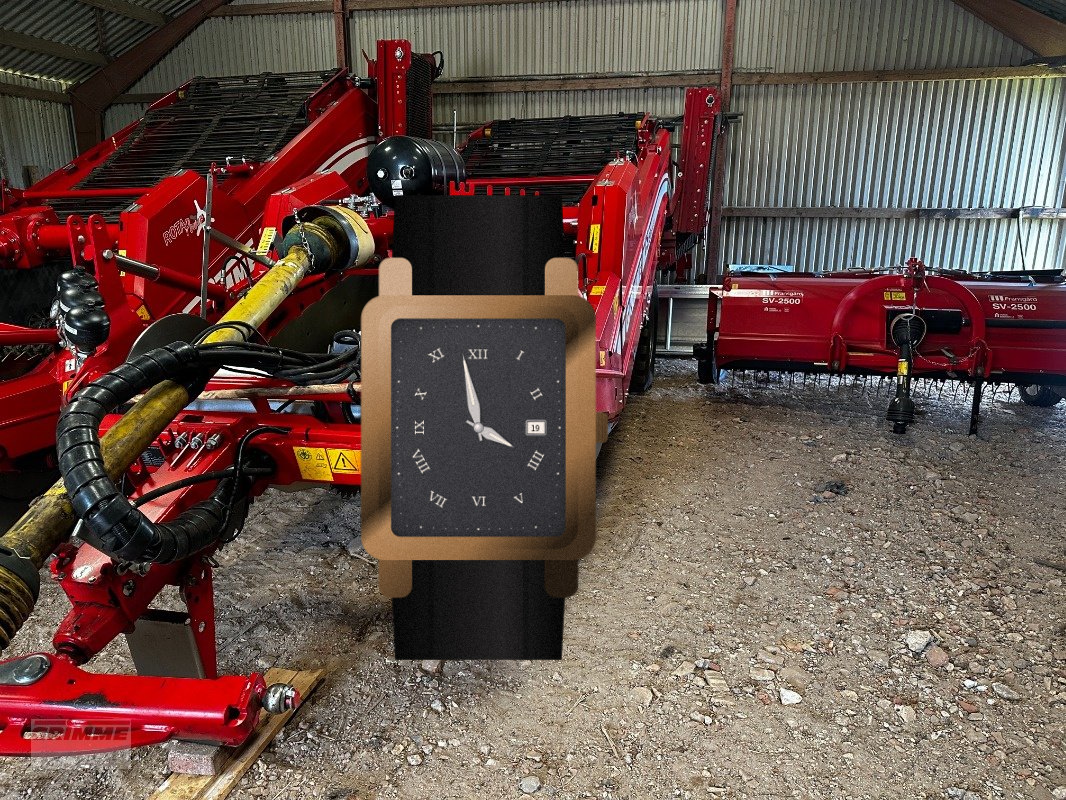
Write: 3h58
